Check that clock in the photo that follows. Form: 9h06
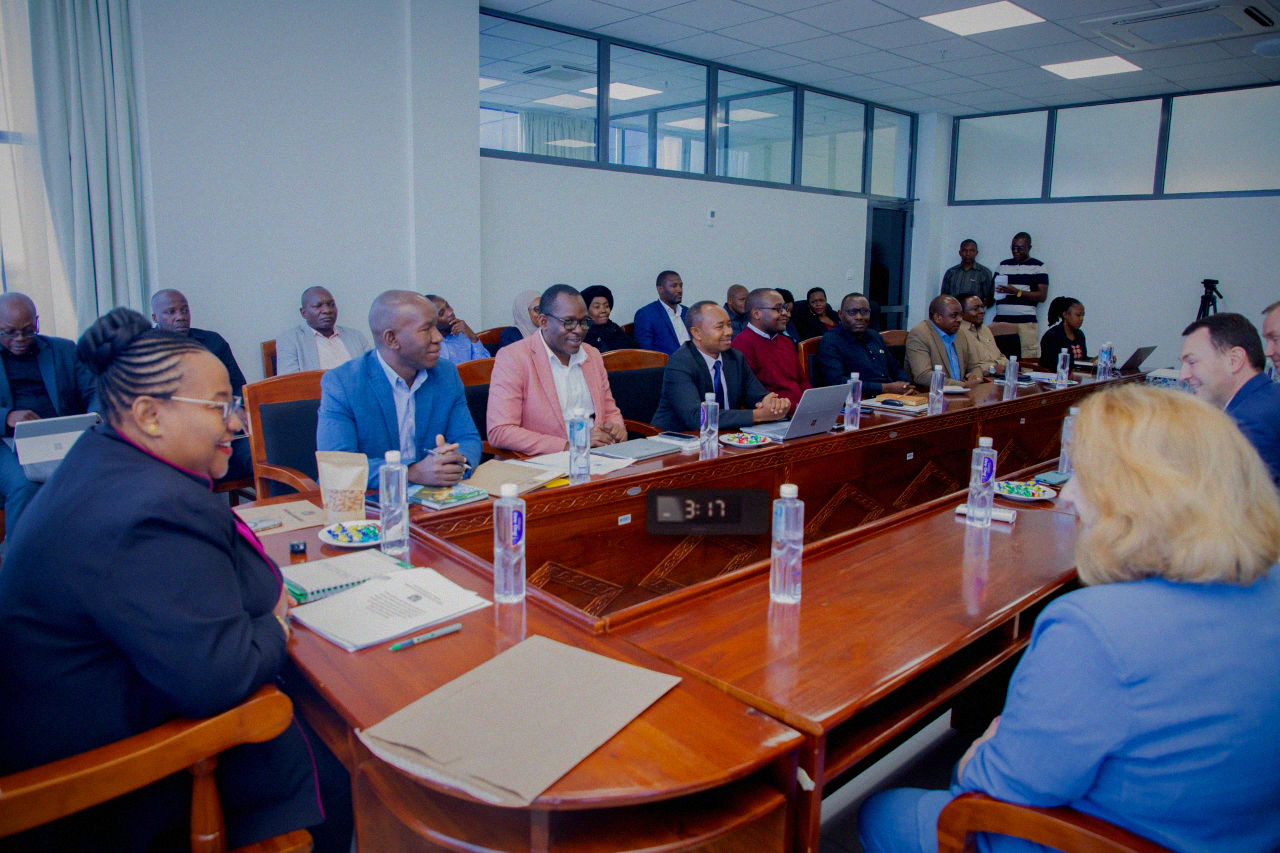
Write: 3h17
